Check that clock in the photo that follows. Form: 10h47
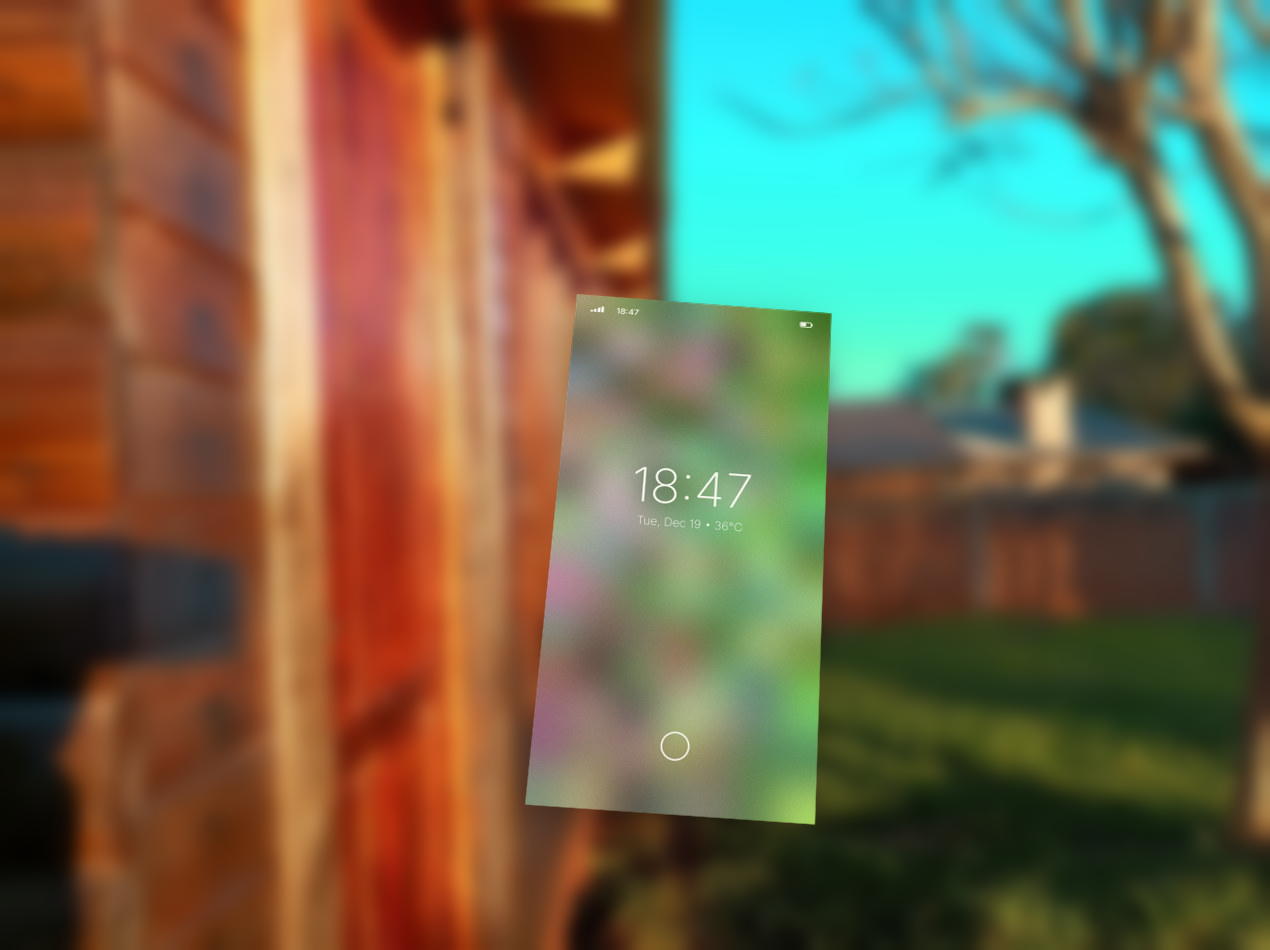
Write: 18h47
